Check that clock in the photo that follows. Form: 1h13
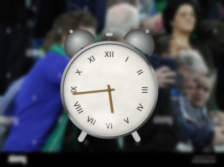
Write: 5h44
